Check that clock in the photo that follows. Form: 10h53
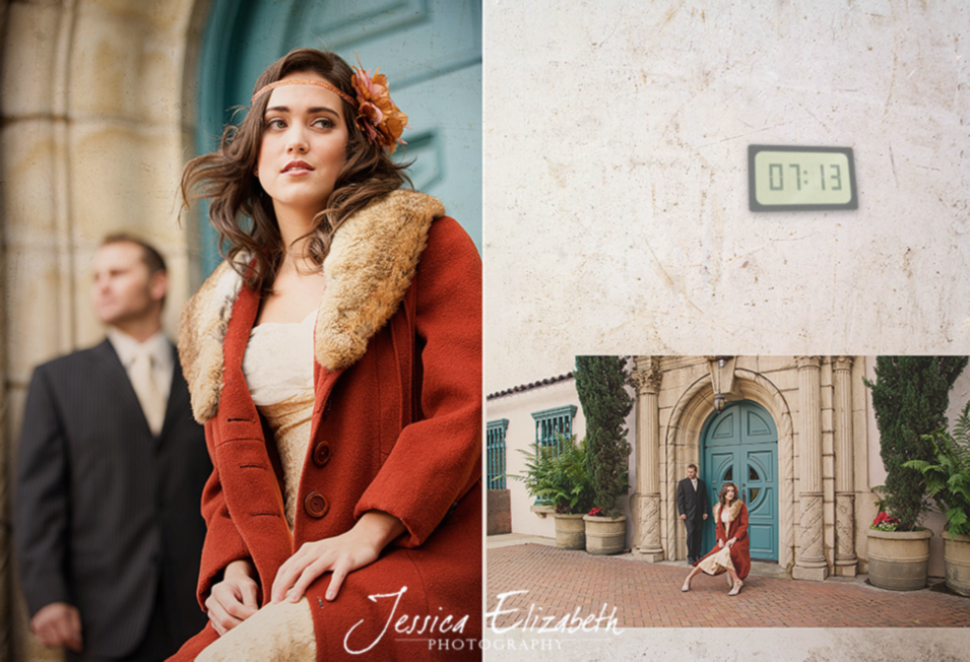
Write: 7h13
